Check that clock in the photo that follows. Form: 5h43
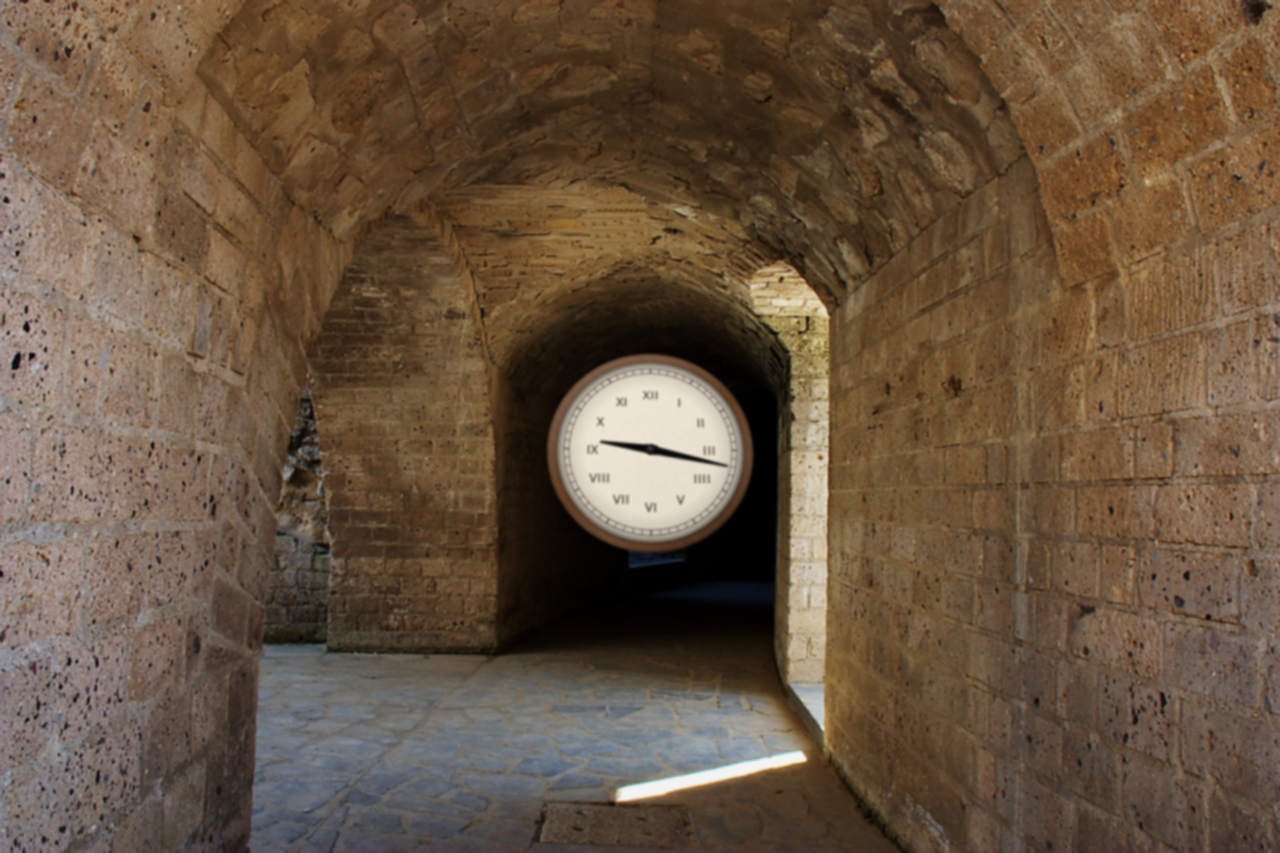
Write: 9h17
